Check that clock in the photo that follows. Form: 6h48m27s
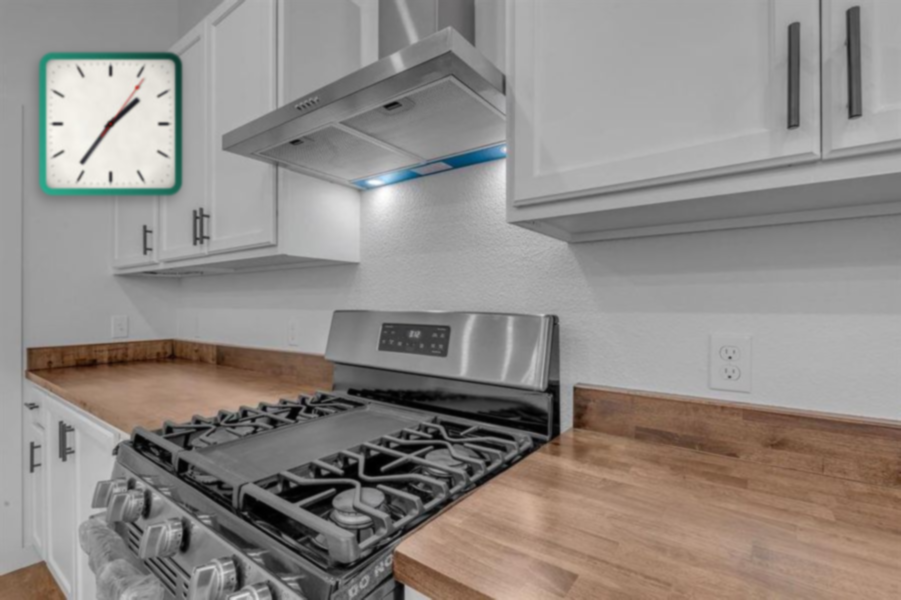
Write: 1h36m06s
